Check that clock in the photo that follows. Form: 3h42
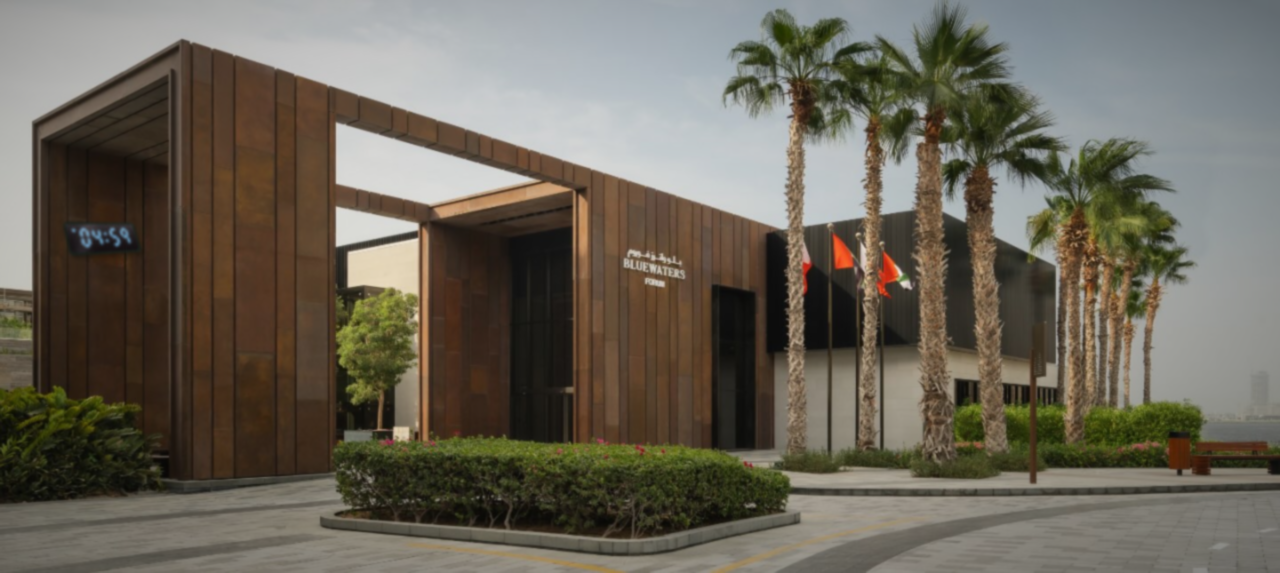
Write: 4h59
